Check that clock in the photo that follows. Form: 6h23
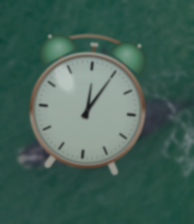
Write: 12h05
